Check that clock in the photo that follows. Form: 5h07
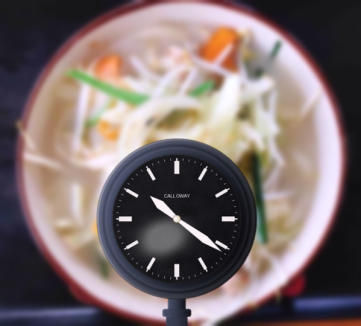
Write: 10h21
